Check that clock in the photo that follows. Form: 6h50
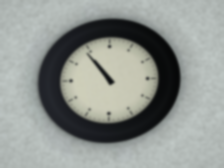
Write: 10h54
